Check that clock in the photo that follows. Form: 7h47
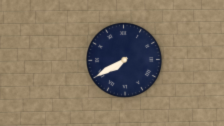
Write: 7h40
